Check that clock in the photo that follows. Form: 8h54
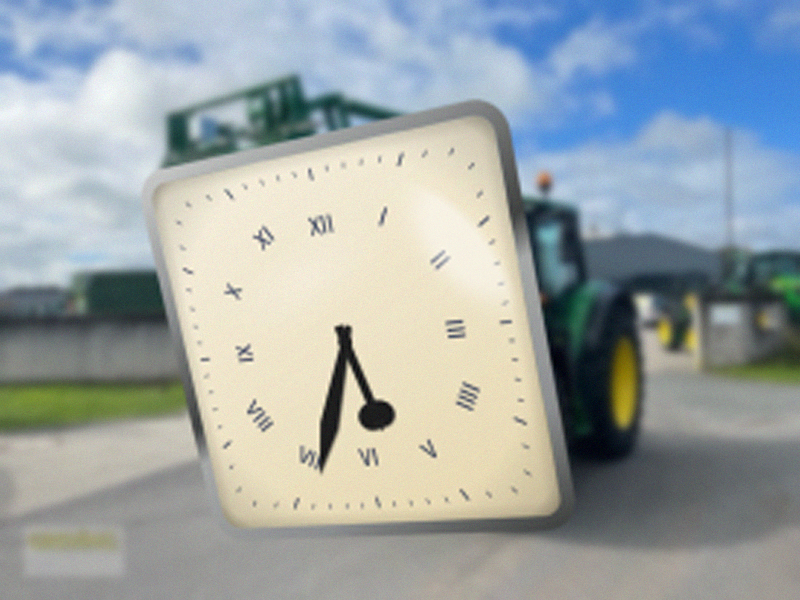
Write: 5h34
